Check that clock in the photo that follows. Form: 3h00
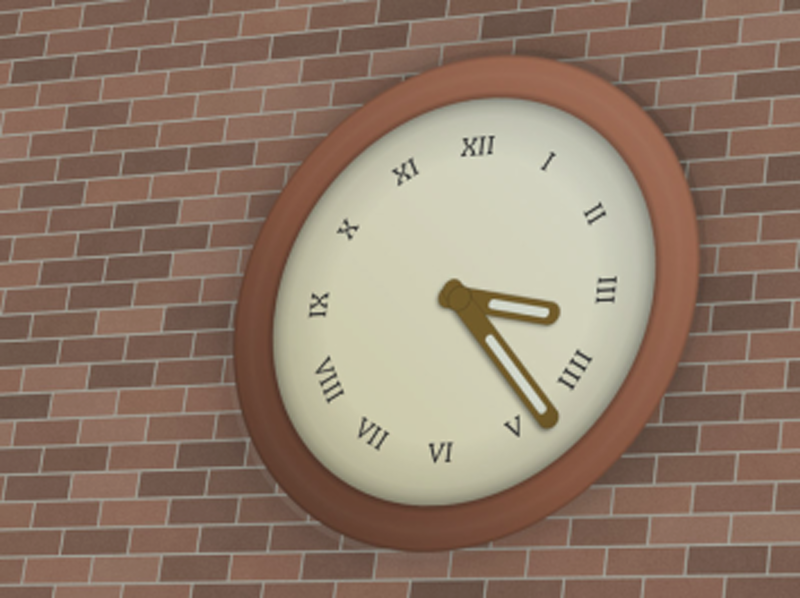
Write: 3h23
